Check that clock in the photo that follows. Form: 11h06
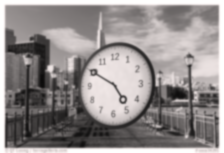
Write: 4h50
